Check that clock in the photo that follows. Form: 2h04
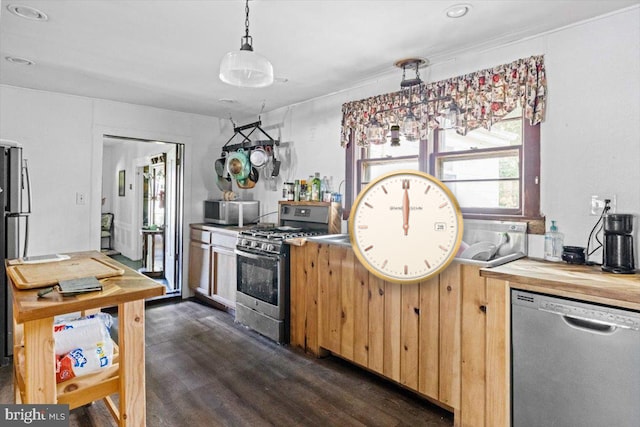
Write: 12h00
